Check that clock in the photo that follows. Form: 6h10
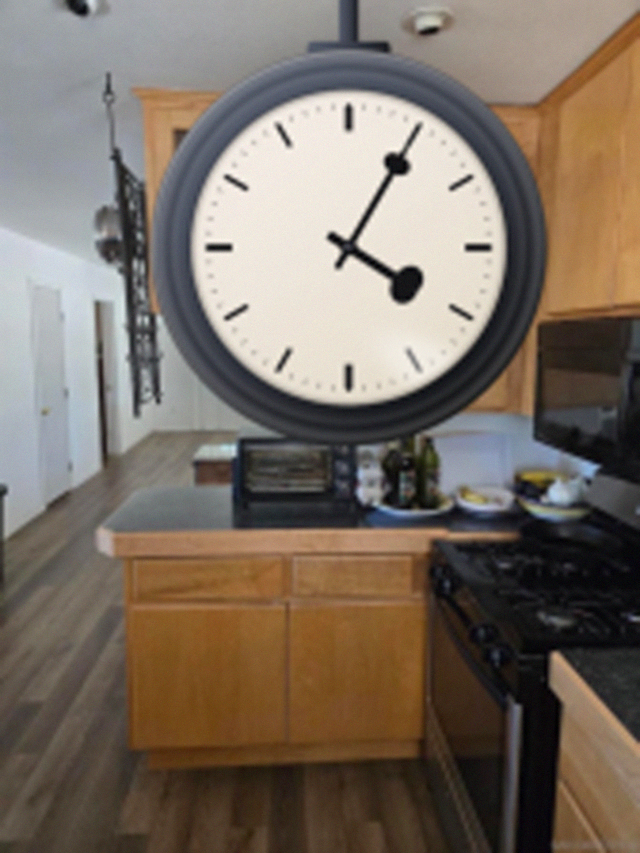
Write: 4h05
